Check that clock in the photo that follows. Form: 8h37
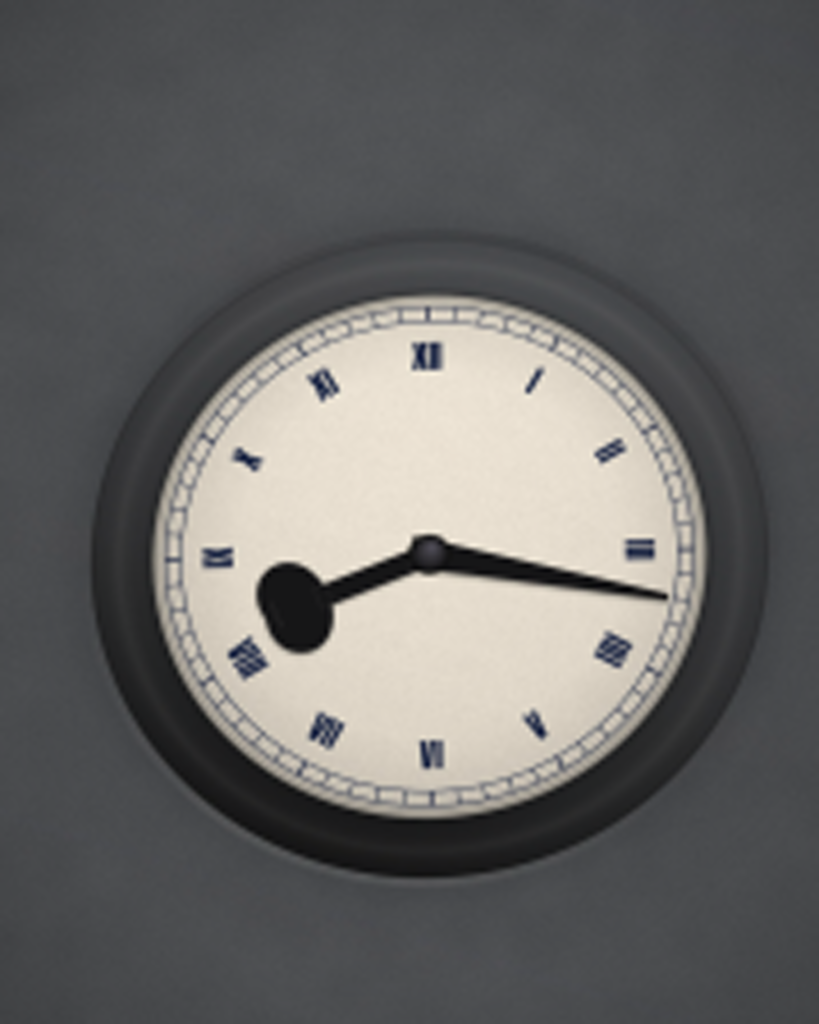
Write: 8h17
